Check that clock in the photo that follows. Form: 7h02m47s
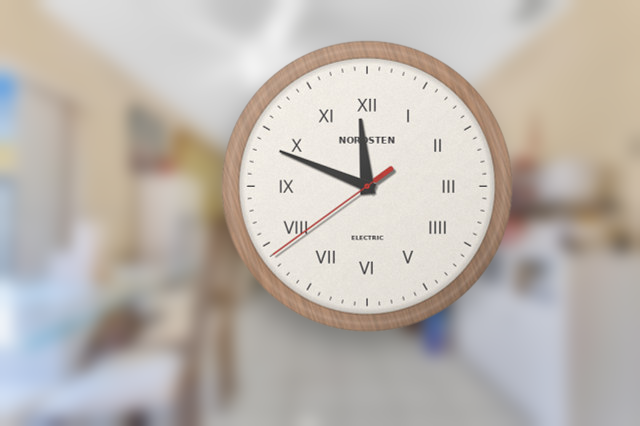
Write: 11h48m39s
